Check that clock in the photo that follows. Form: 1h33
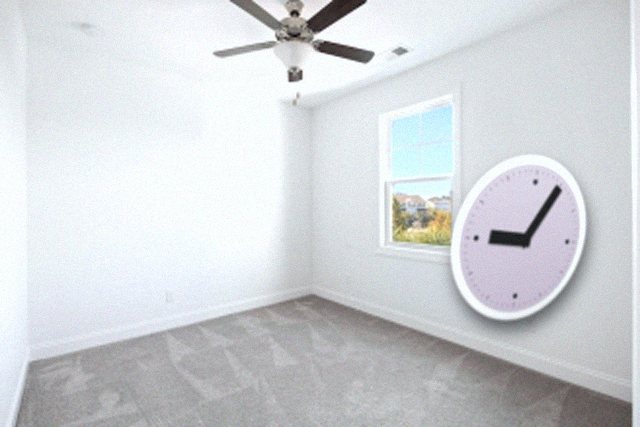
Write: 9h05
